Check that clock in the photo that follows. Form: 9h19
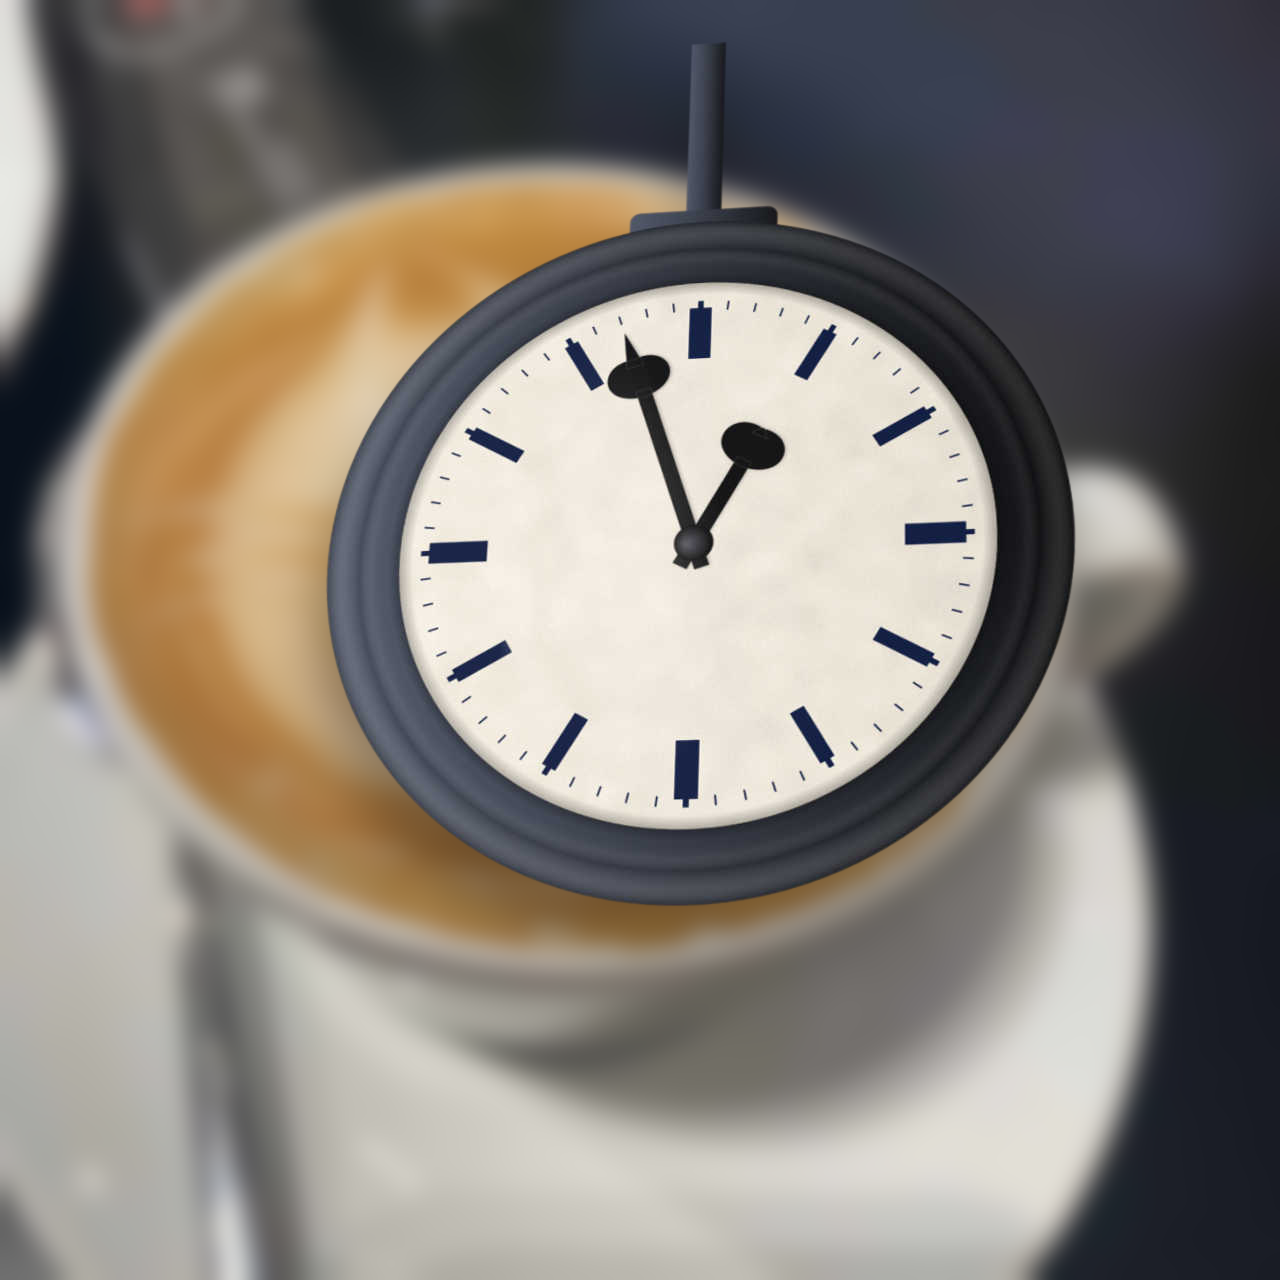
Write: 12h57
